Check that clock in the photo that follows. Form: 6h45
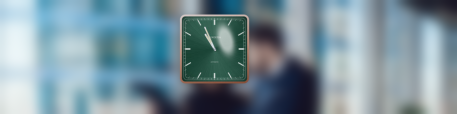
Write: 10h56
